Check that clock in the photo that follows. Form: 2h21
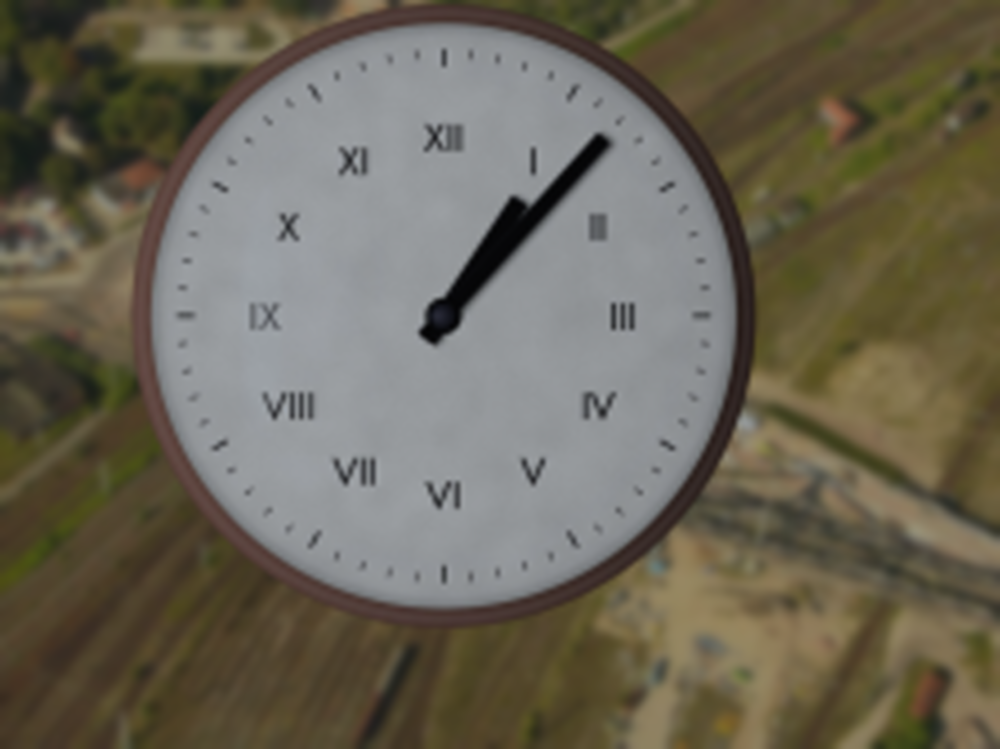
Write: 1h07
